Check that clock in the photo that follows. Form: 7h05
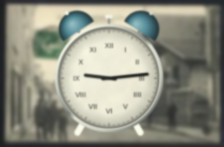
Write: 9h14
